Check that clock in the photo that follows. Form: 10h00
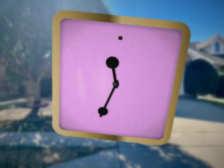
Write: 11h33
